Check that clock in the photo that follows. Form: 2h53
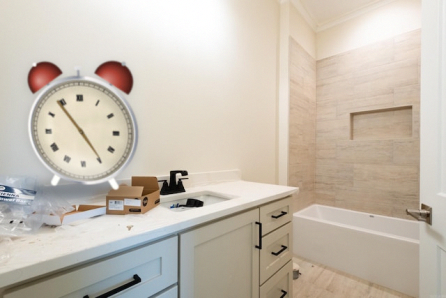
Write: 4h54
